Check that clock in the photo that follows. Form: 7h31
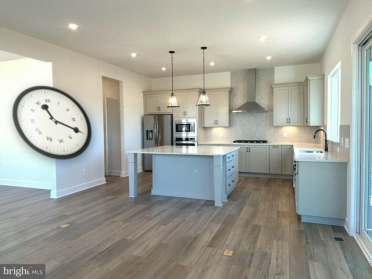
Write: 11h20
